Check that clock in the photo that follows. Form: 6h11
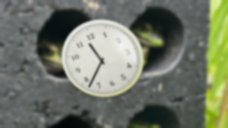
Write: 11h38
